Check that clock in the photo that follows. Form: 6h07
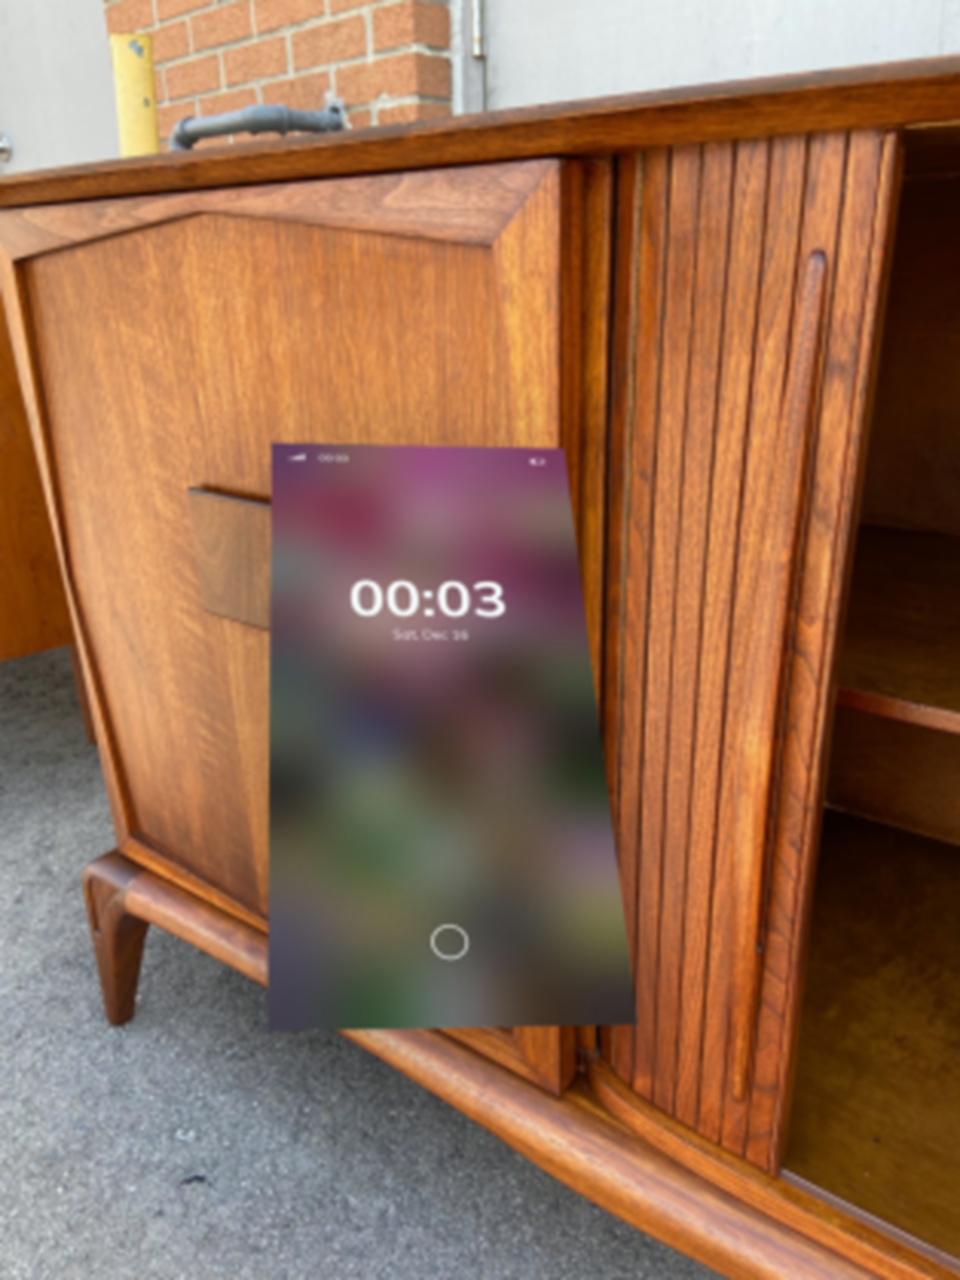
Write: 0h03
